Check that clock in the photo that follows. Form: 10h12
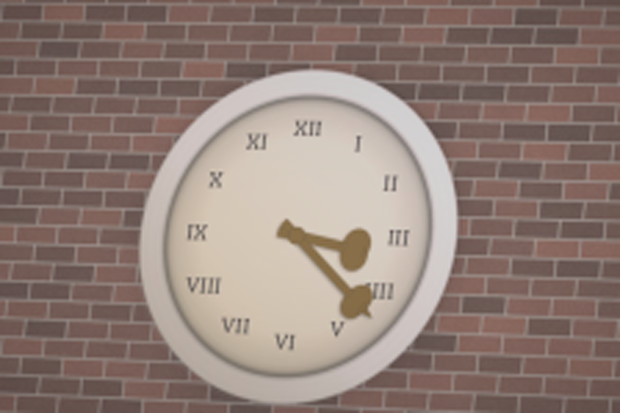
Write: 3h22
